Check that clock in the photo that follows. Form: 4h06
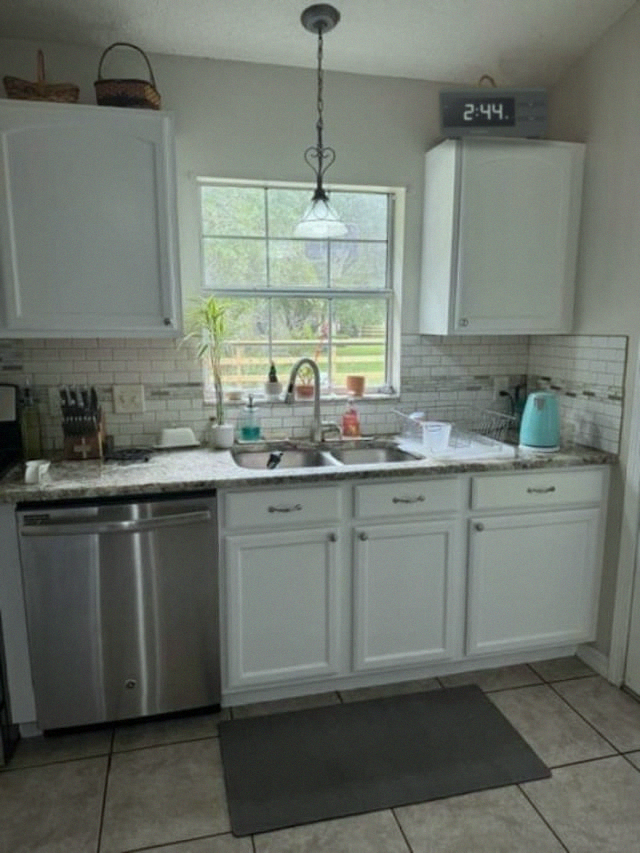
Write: 2h44
